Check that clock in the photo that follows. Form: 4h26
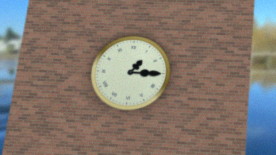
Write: 1h15
